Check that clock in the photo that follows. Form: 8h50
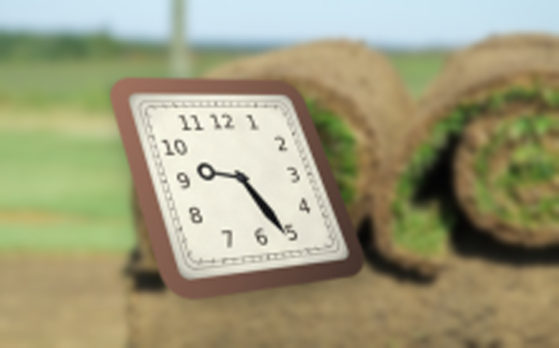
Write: 9h26
